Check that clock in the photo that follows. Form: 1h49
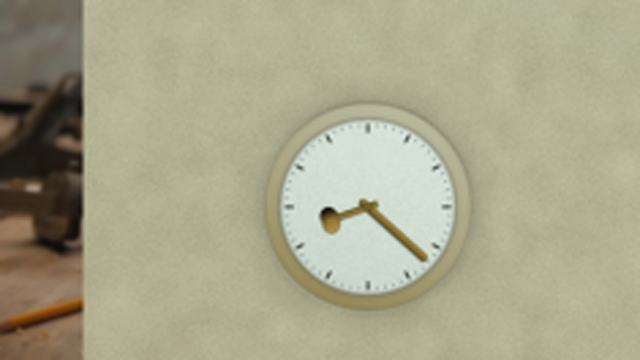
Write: 8h22
